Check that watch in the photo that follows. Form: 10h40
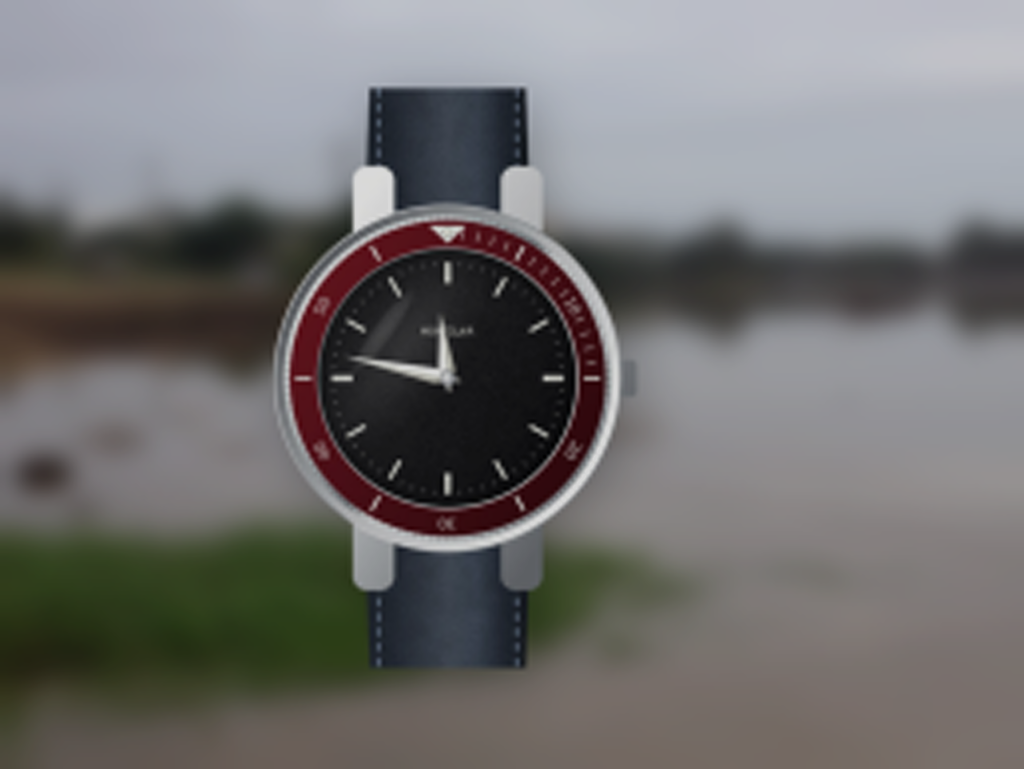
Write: 11h47
